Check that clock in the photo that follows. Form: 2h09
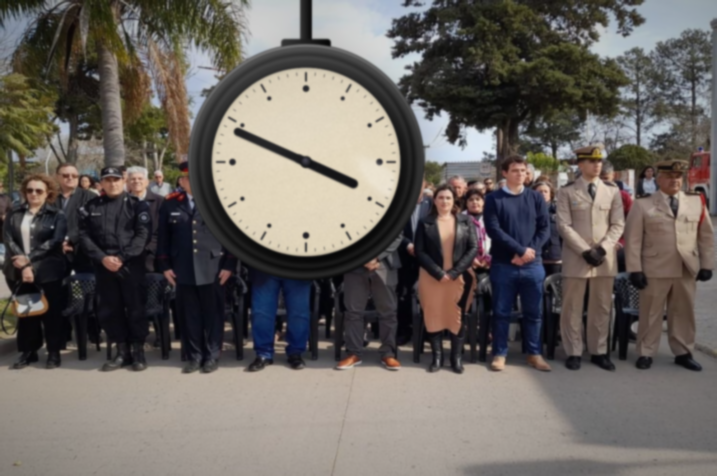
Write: 3h49
